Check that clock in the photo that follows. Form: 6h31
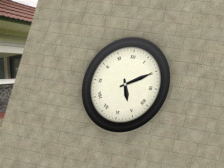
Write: 5h10
